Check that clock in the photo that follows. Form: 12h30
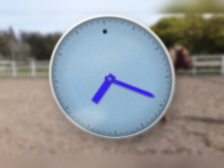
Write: 7h19
